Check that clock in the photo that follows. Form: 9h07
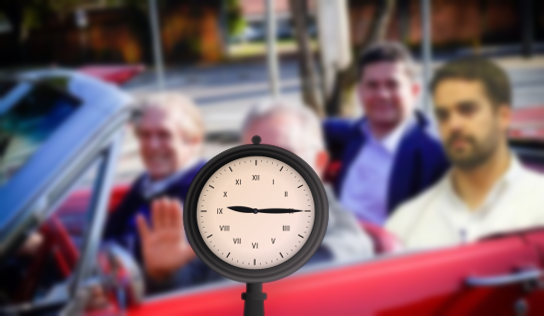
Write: 9h15
